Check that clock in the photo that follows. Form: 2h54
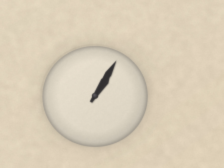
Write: 1h05
